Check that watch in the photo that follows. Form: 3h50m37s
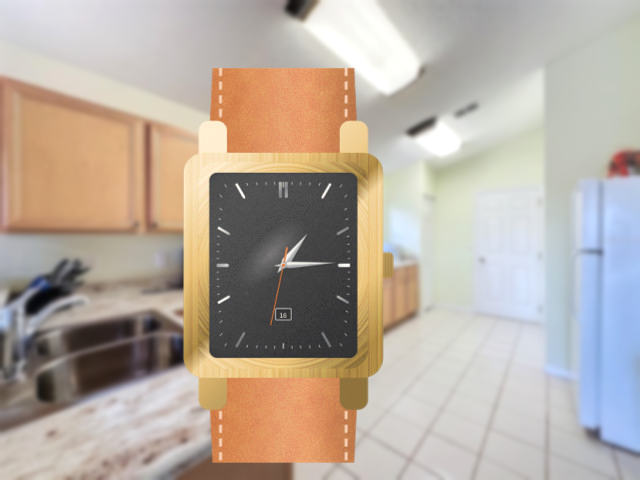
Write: 1h14m32s
